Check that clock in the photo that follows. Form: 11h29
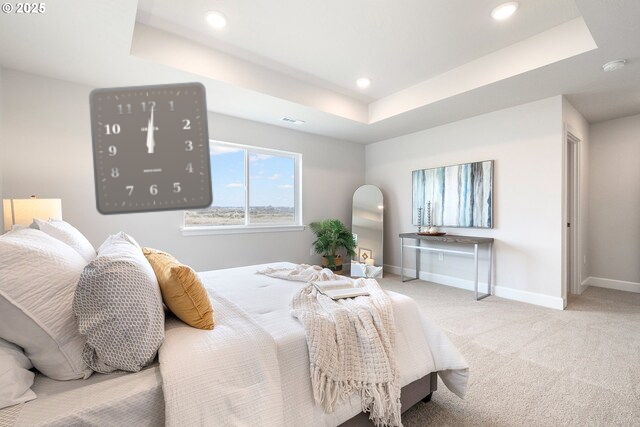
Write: 12h01
